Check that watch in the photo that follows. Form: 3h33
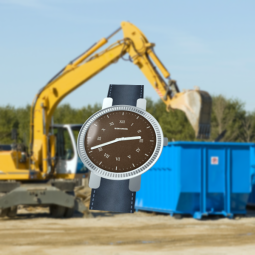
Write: 2h41
